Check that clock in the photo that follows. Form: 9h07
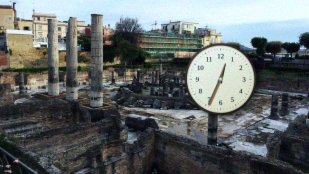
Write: 12h34
